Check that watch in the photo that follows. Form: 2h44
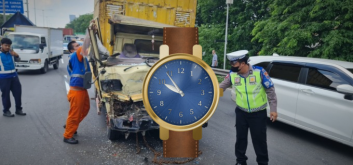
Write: 9h54
